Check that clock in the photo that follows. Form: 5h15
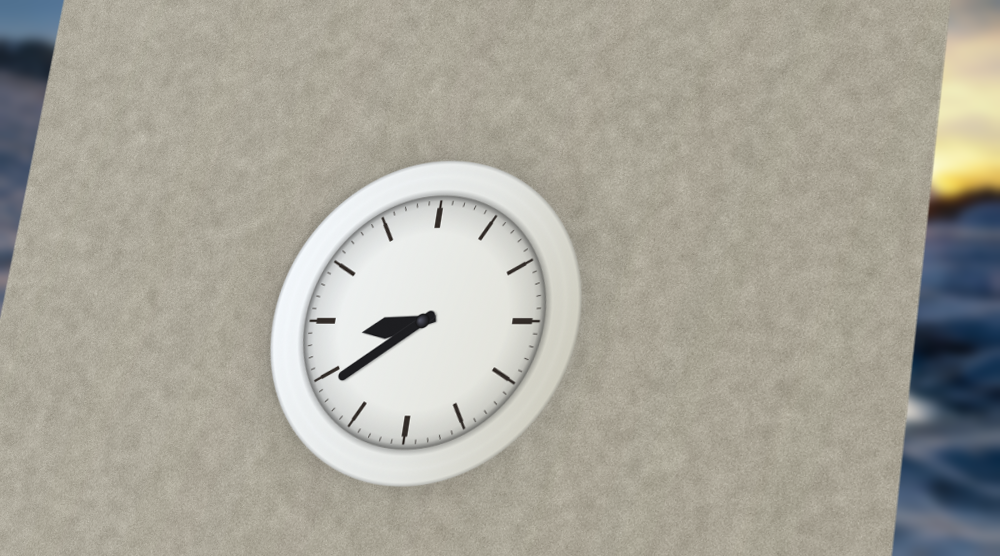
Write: 8h39
